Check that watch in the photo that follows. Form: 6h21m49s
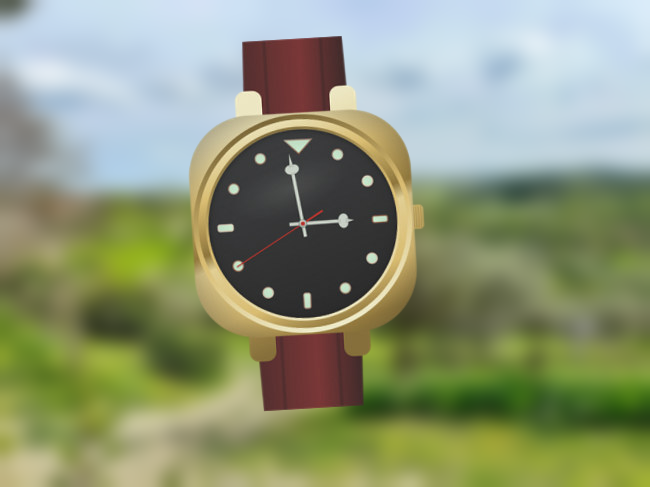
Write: 2h58m40s
